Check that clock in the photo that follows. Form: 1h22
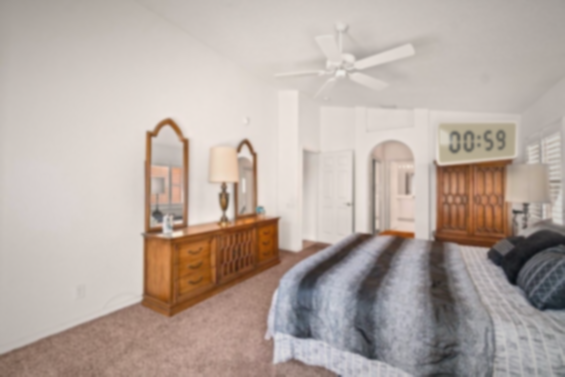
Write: 0h59
